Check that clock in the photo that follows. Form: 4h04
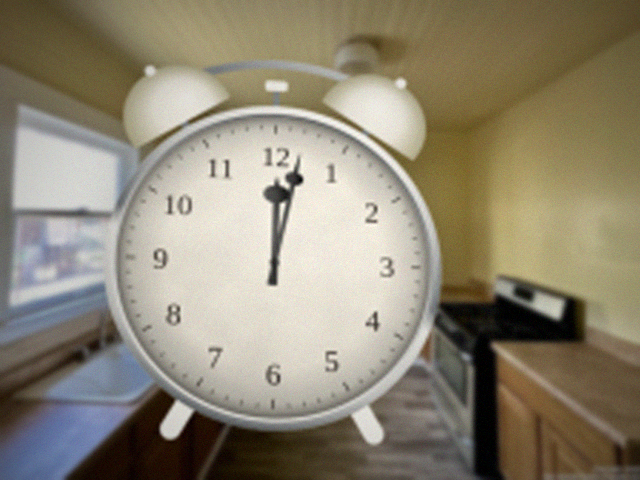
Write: 12h02
